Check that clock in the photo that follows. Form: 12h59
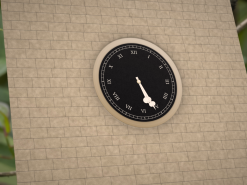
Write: 5h26
